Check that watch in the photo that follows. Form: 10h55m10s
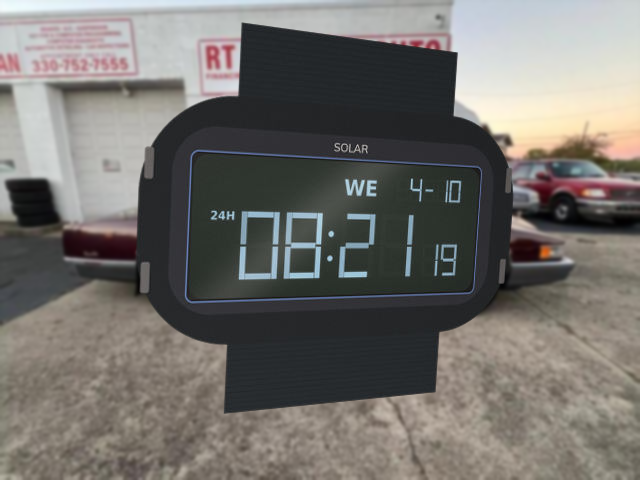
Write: 8h21m19s
